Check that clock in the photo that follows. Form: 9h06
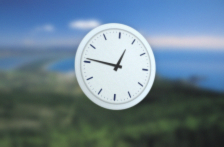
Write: 12h46
